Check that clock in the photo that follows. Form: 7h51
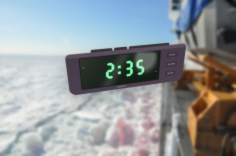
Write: 2h35
